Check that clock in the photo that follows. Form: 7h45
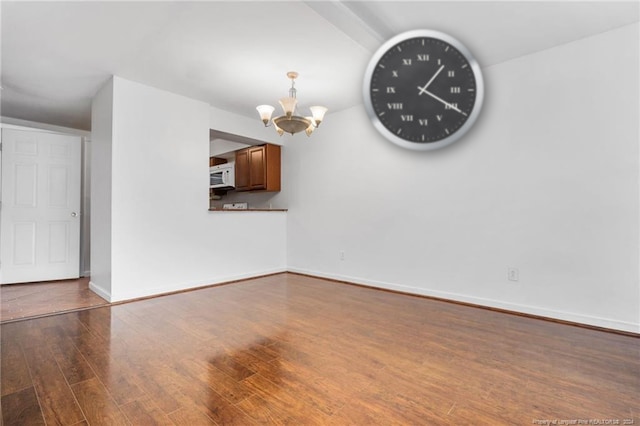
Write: 1h20
